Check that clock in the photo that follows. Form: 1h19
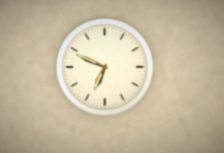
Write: 6h49
